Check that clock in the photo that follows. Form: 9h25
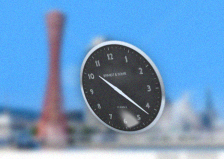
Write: 10h22
